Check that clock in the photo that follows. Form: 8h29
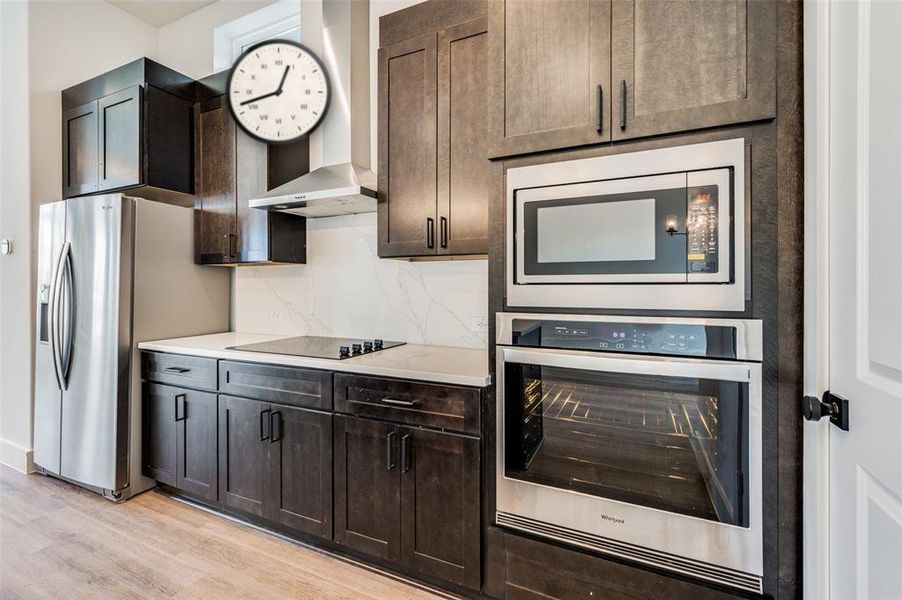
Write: 12h42
